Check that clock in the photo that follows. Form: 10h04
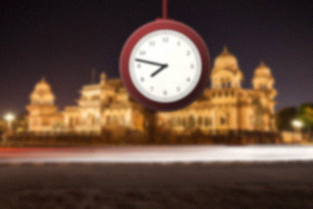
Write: 7h47
